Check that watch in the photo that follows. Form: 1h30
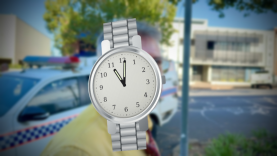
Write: 11h01
